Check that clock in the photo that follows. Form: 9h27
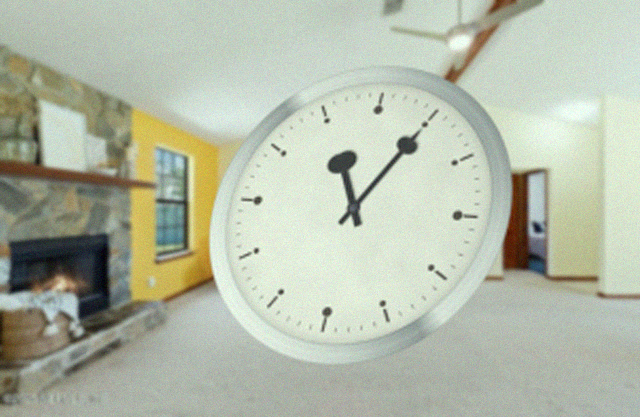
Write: 11h05
